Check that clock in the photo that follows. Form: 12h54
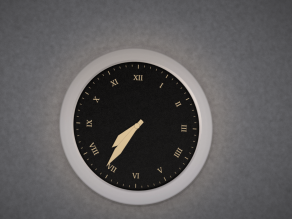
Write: 7h36
